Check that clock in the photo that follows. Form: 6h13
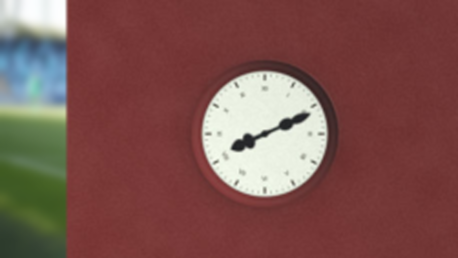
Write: 8h11
